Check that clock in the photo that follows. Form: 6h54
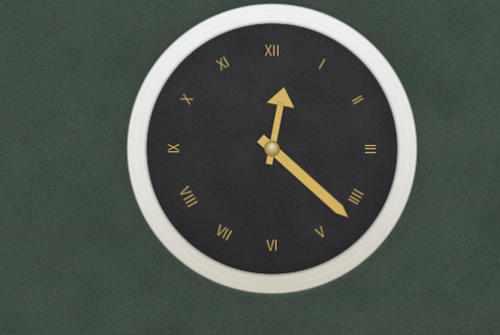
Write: 12h22
